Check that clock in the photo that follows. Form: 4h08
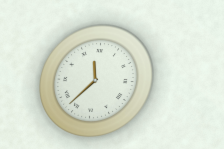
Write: 11h37
